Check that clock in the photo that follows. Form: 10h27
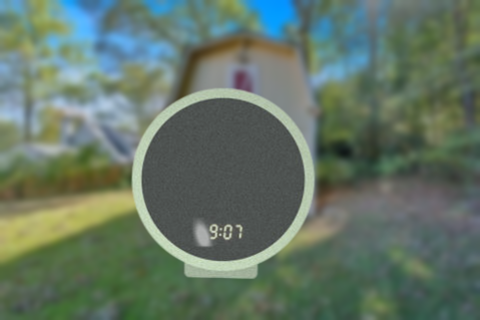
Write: 9h07
